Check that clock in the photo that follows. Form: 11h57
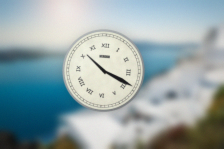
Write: 10h19
